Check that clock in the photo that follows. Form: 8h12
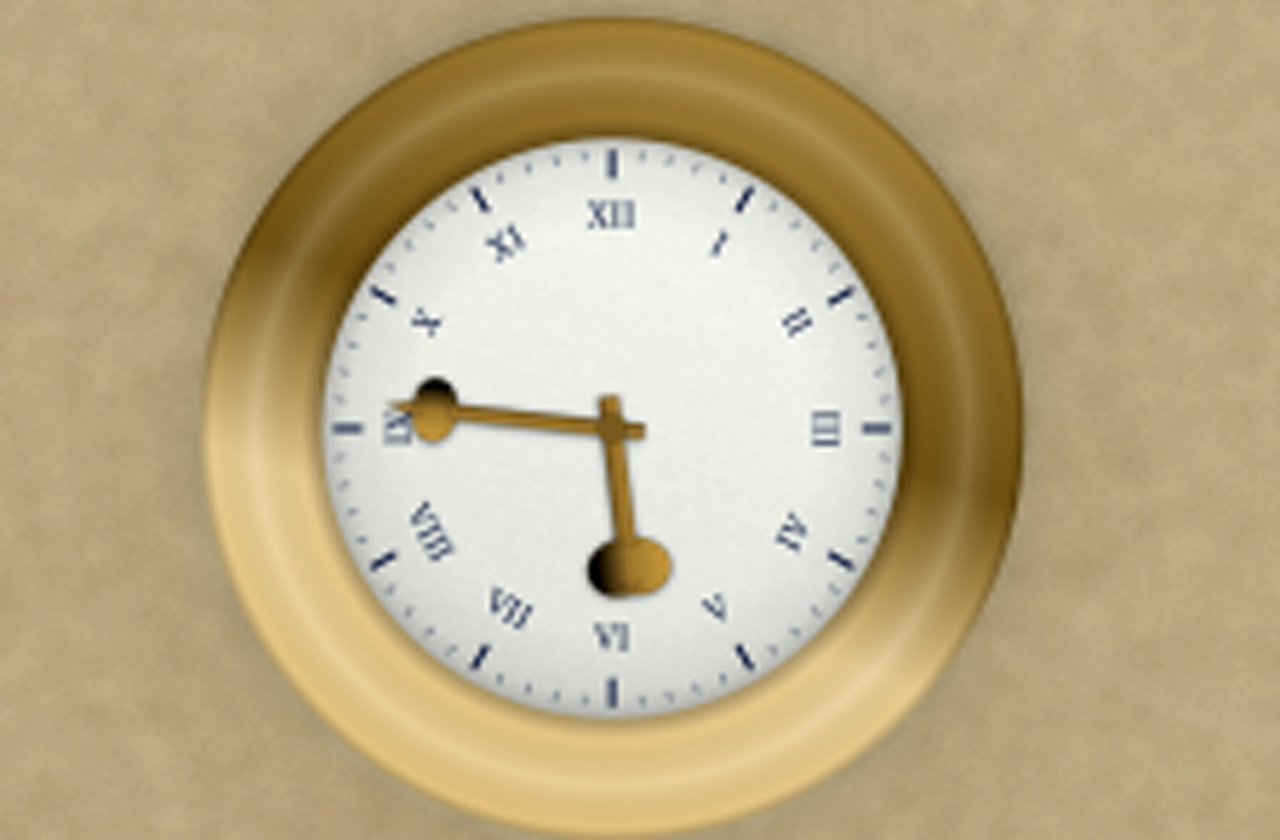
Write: 5h46
